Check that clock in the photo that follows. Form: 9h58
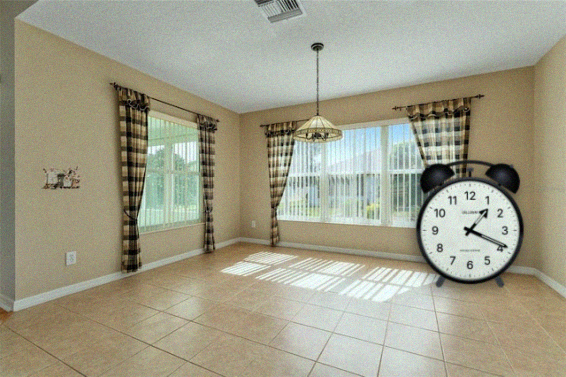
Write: 1h19
